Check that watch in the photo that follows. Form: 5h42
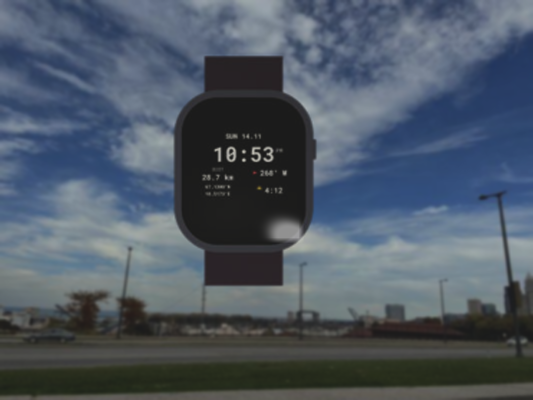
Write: 10h53
